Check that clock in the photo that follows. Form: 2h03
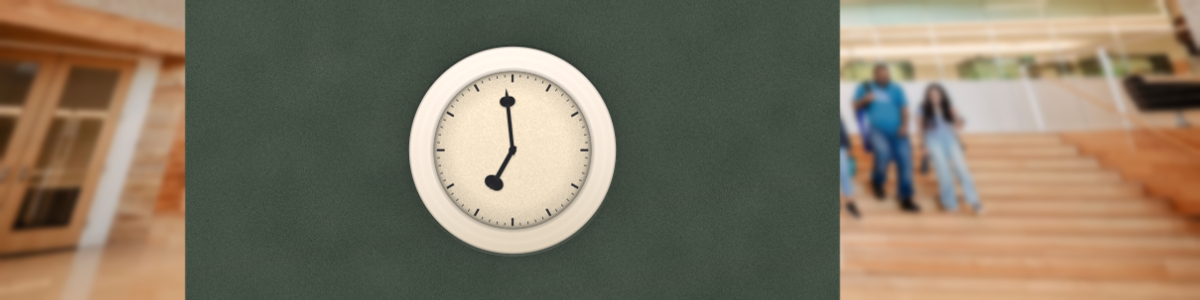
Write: 6h59
